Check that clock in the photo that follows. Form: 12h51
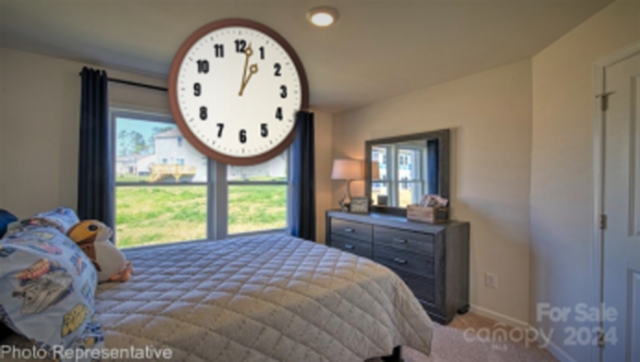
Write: 1h02
